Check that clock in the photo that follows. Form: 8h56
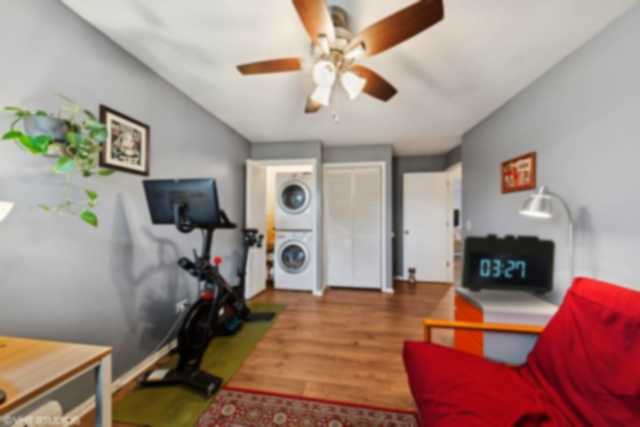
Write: 3h27
